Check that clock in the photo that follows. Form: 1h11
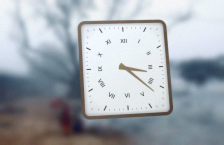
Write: 3h22
